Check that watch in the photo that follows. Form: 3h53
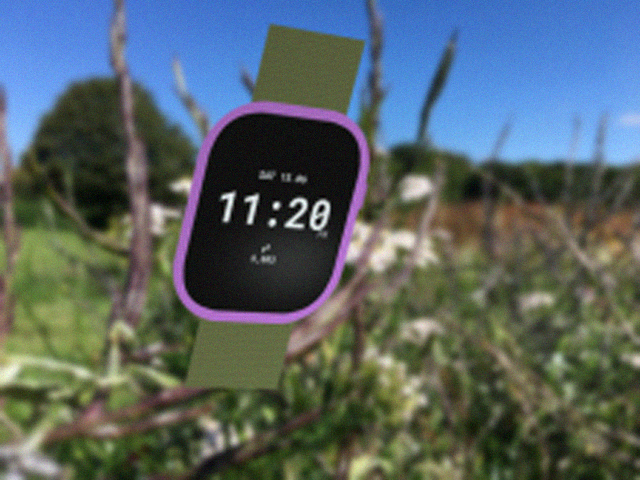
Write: 11h20
